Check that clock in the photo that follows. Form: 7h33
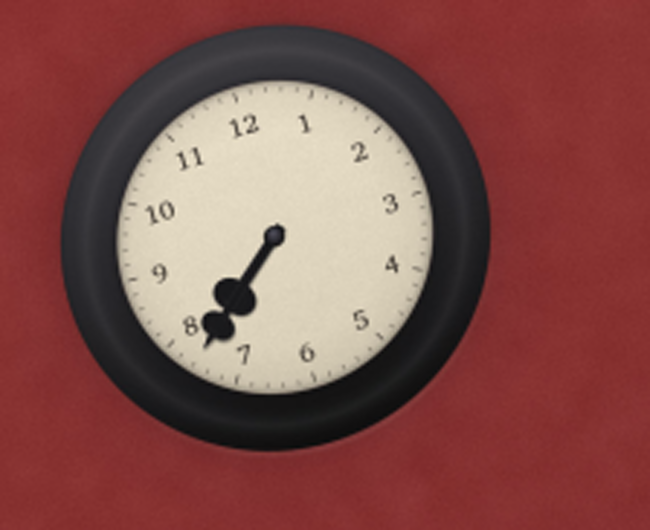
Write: 7h38
